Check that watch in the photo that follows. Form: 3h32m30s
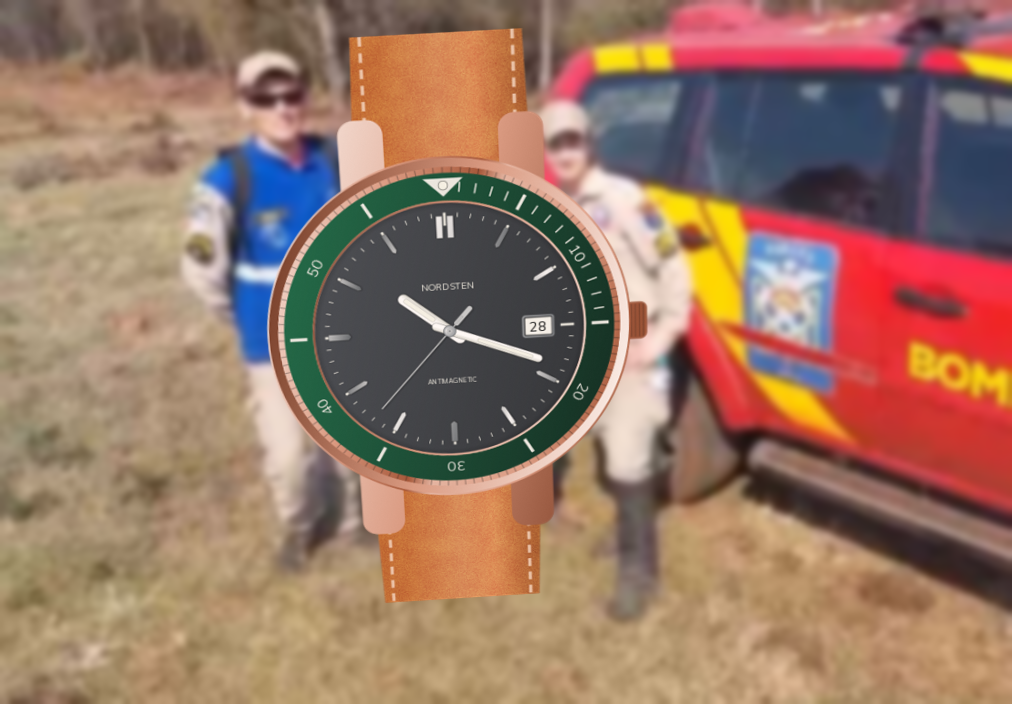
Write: 10h18m37s
